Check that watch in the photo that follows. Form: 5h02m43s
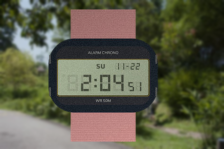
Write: 2h04m51s
